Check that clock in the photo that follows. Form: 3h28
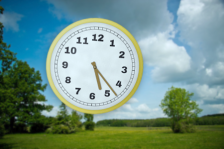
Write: 5h23
